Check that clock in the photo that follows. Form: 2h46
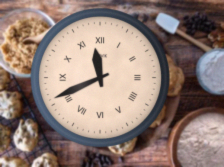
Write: 11h41
